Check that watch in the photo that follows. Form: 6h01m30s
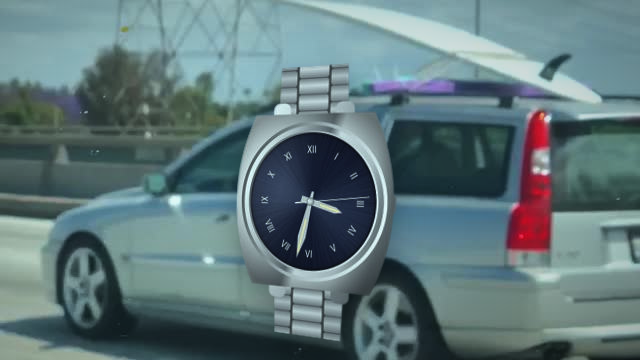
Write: 3h32m14s
